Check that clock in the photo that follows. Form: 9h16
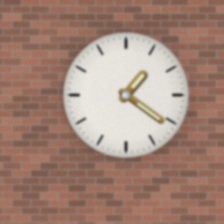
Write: 1h21
